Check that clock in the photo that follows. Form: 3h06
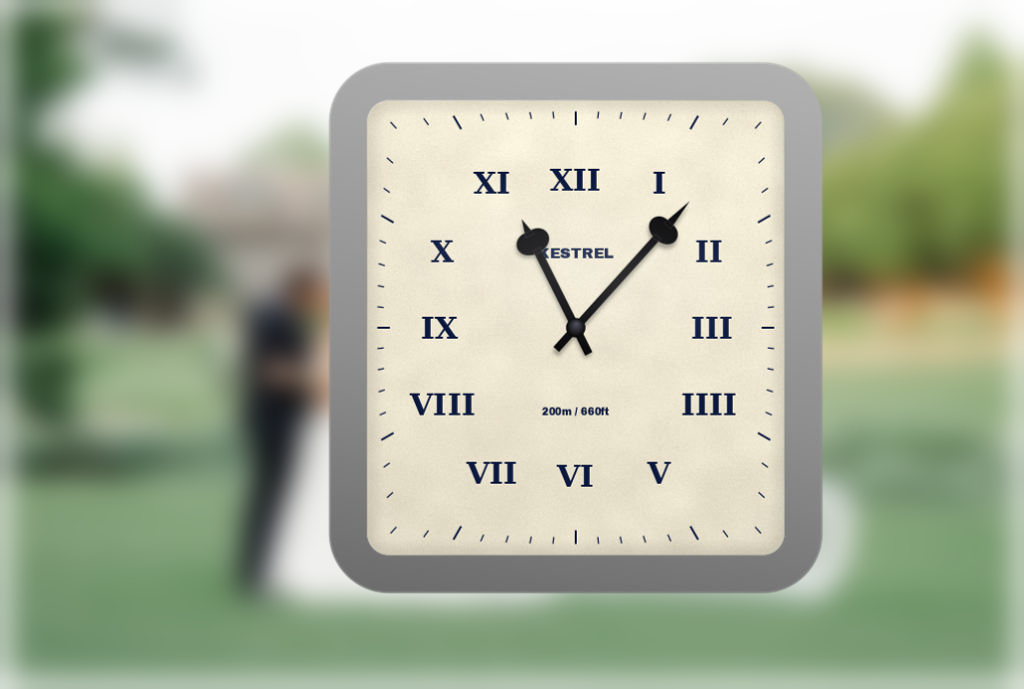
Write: 11h07
